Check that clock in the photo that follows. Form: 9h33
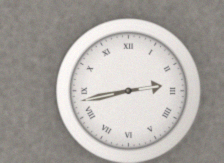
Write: 2h43
